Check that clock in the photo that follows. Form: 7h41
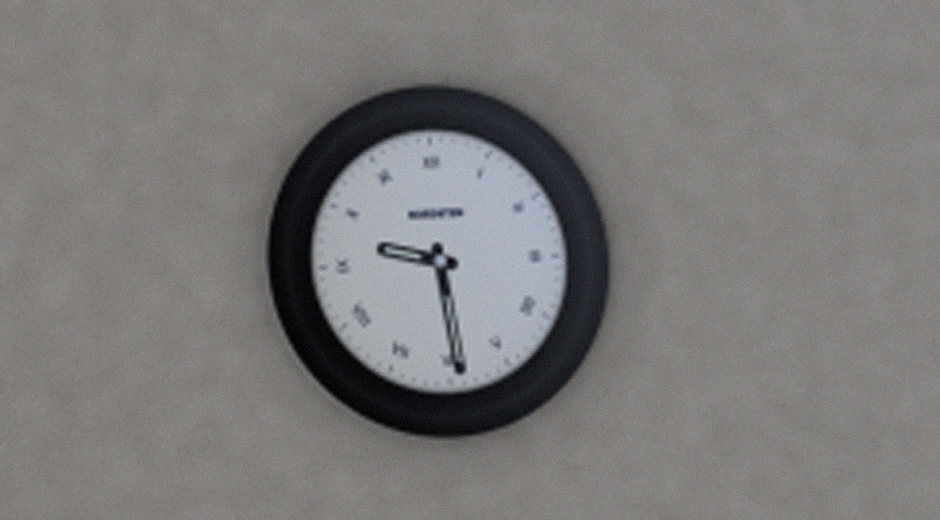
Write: 9h29
